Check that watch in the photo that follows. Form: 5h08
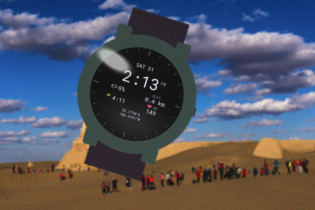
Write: 2h13
